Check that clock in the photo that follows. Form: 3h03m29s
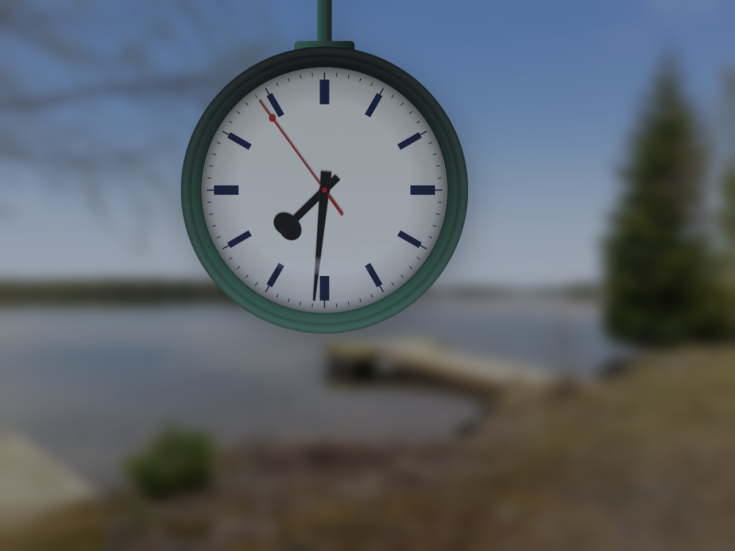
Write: 7h30m54s
